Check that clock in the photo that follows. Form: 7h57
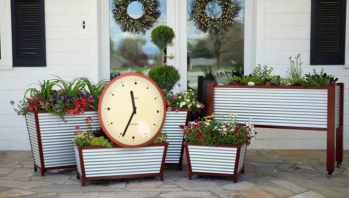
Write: 11h34
